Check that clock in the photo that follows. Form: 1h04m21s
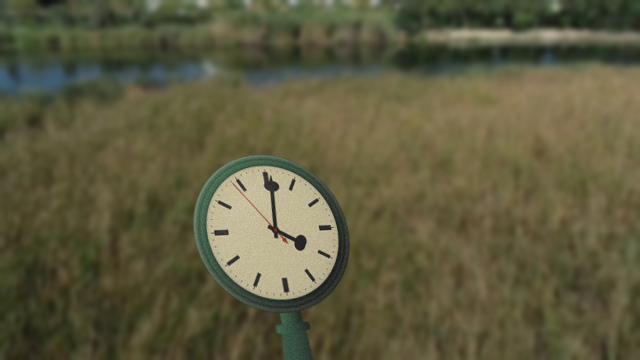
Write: 4h00m54s
